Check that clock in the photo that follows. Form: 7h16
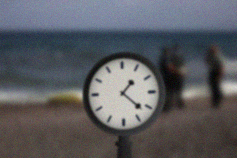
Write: 1h22
